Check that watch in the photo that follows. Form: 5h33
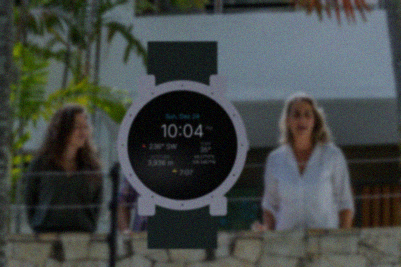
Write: 10h04
